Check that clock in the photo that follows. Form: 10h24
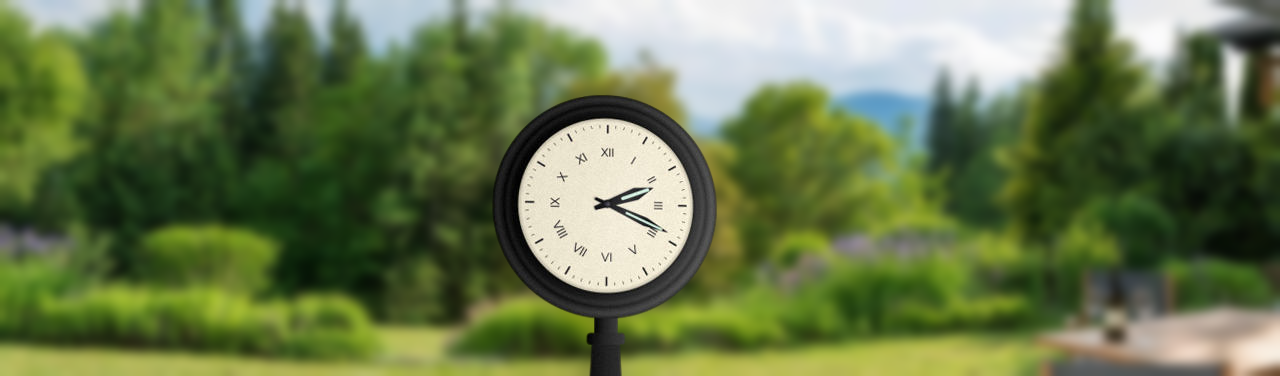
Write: 2h19
